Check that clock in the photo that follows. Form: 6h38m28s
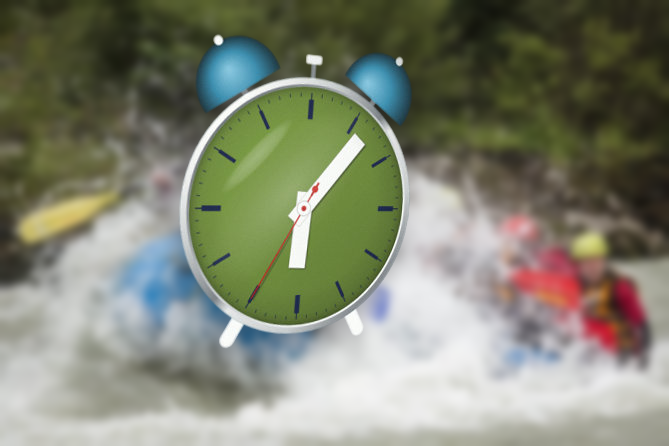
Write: 6h06m35s
